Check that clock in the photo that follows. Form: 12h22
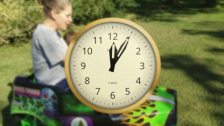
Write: 12h05
